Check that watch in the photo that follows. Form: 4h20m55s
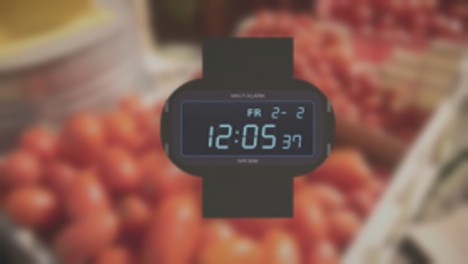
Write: 12h05m37s
